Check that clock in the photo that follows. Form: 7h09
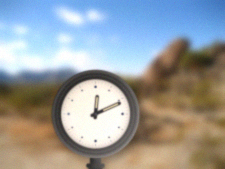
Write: 12h11
